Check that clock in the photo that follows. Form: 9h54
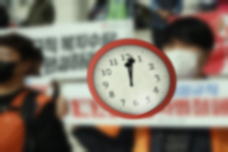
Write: 12h02
